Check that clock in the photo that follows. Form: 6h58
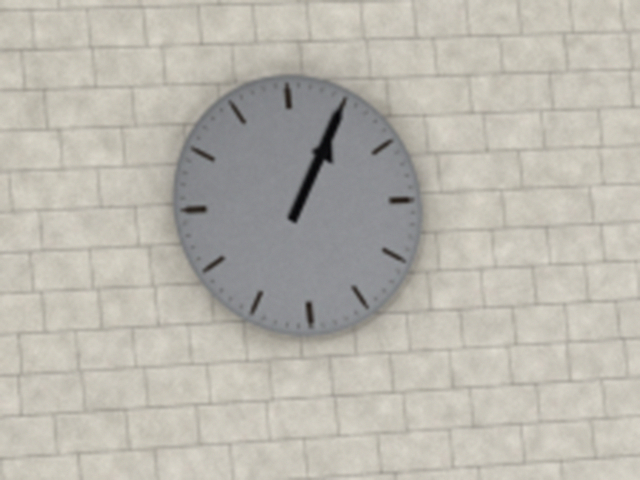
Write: 1h05
